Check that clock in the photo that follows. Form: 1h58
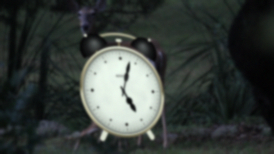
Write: 5h03
